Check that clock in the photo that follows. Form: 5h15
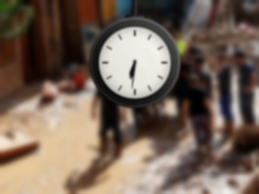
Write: 6h31
